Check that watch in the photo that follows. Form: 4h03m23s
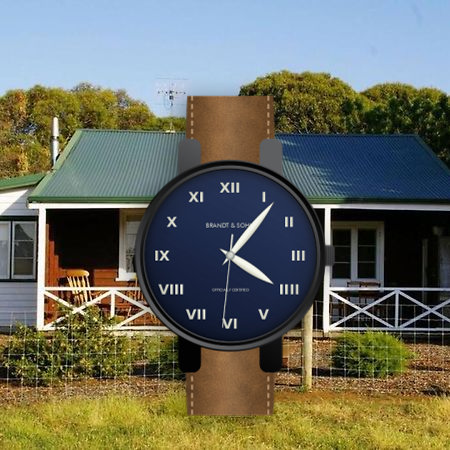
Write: 4h06m31s
